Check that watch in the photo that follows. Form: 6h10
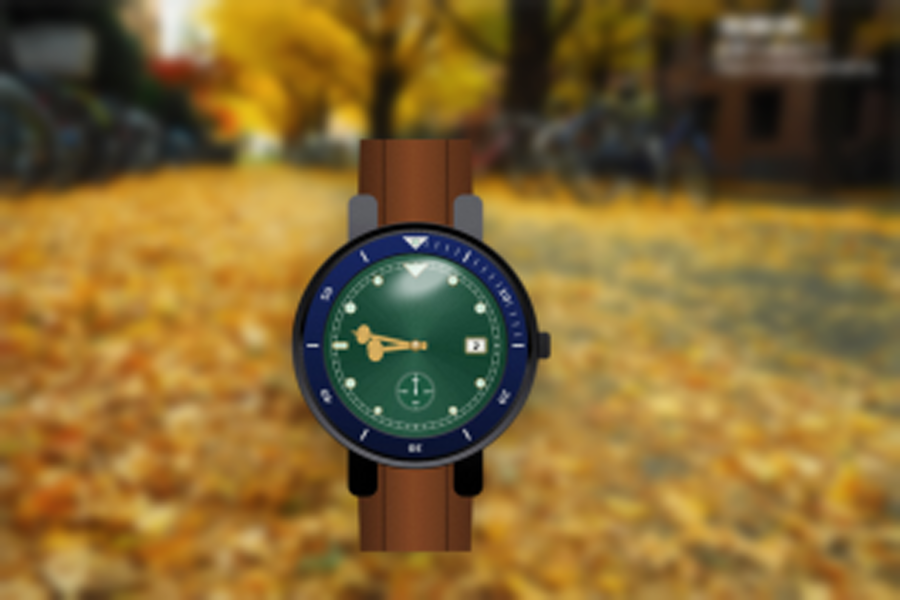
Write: 8h47
